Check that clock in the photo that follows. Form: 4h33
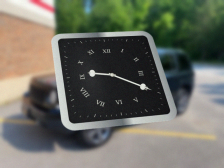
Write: 9h20
